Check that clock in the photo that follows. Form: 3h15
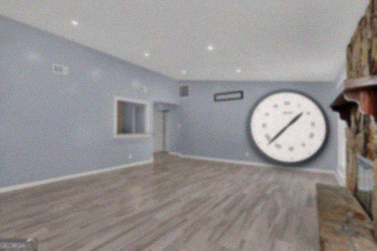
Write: 1h38
